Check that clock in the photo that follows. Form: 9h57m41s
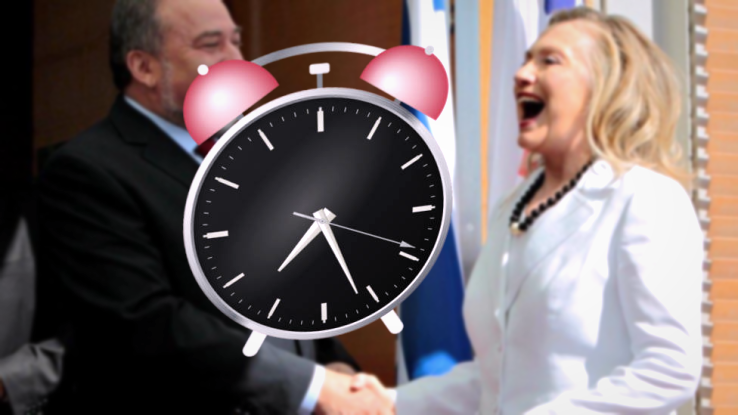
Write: 7h26m19s
